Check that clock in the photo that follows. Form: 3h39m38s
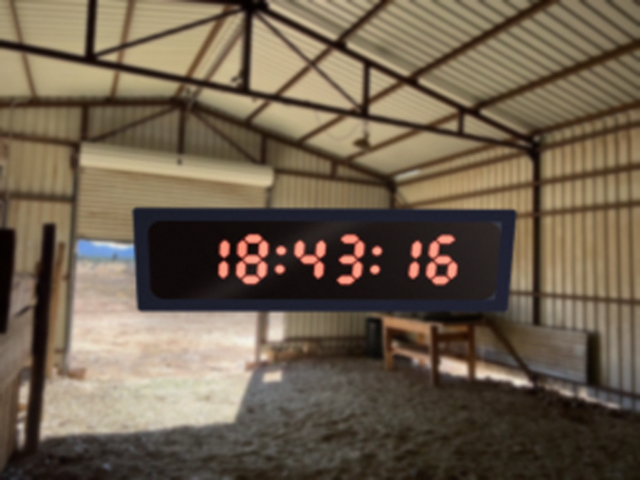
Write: 18h43m16s
